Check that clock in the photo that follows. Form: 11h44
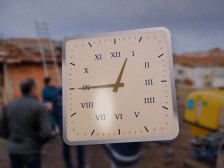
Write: 12h45
